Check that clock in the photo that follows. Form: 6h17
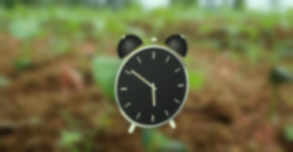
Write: 5h51
